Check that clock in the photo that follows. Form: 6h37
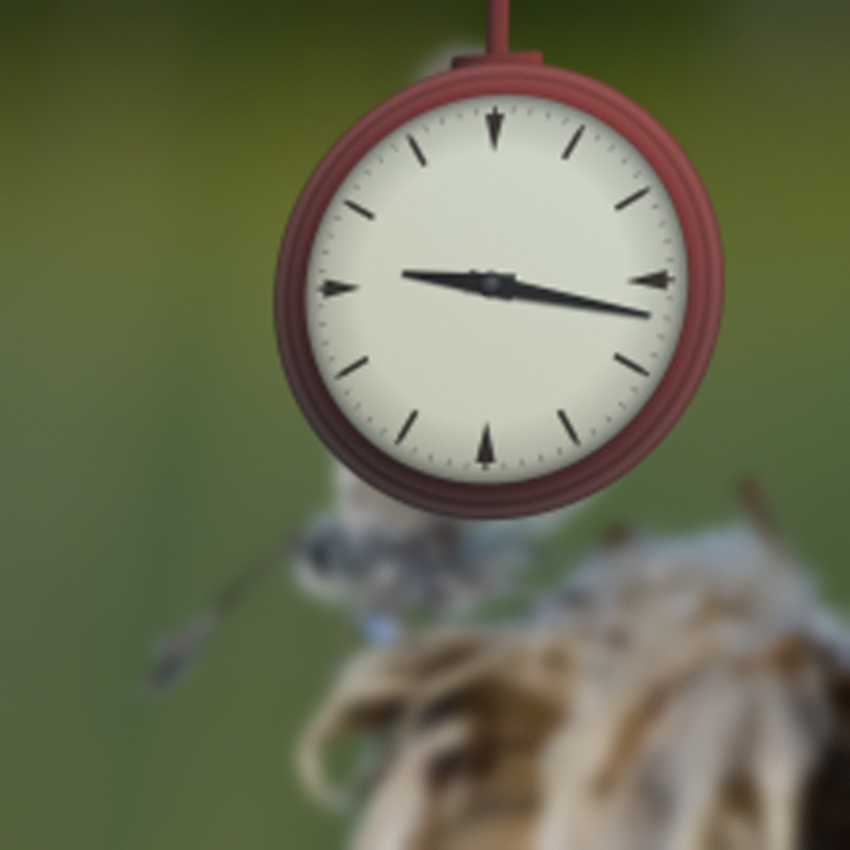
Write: 9h17
